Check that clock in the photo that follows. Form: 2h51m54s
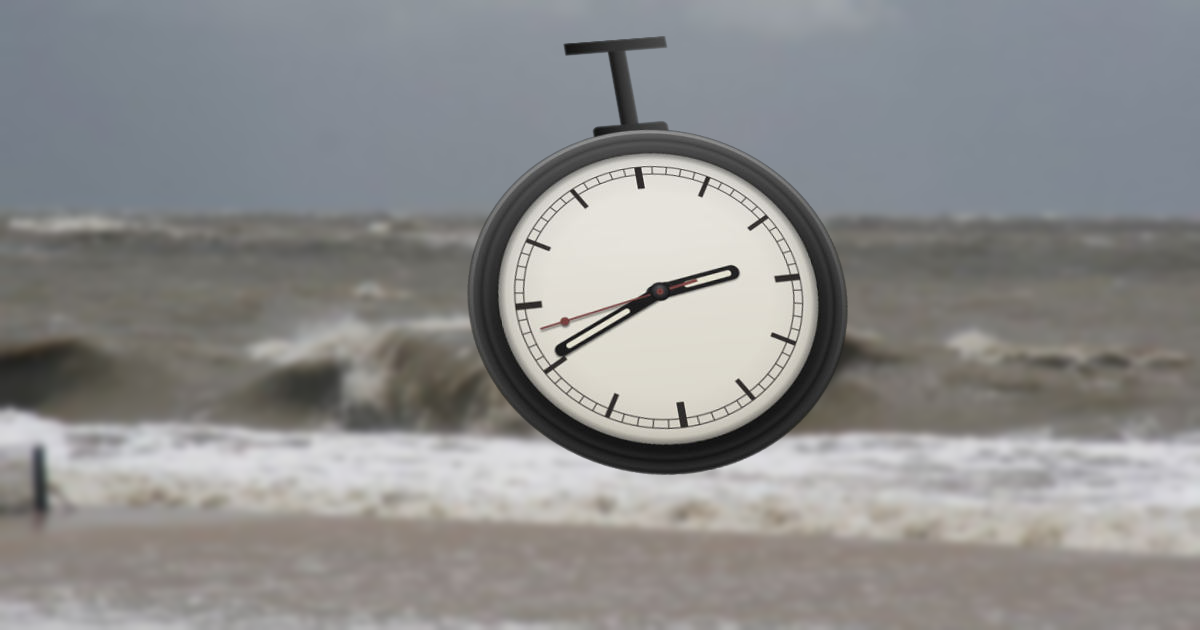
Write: 2h40m43s
